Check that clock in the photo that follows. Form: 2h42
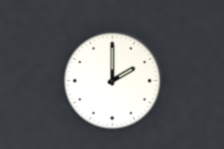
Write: 2h00
